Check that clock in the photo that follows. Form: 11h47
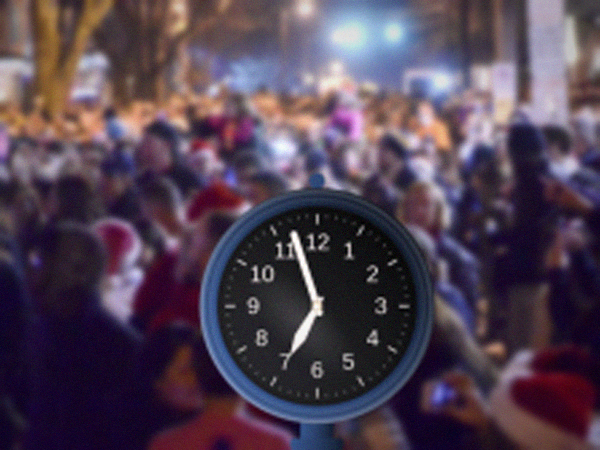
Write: 6h57
